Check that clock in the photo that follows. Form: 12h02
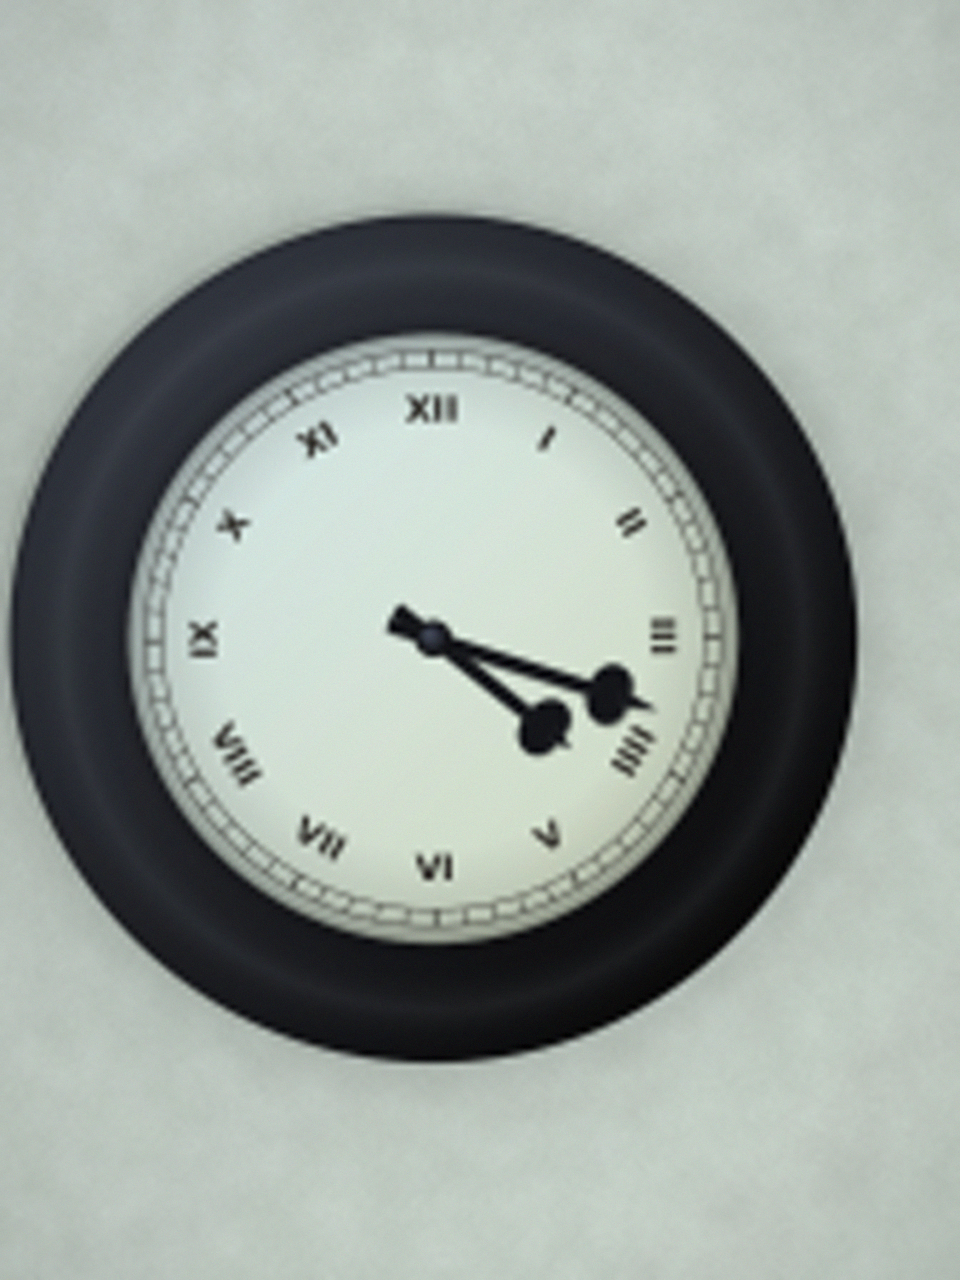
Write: 4h18
